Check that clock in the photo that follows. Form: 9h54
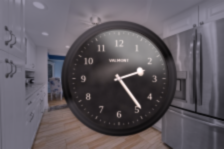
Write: 2h24
